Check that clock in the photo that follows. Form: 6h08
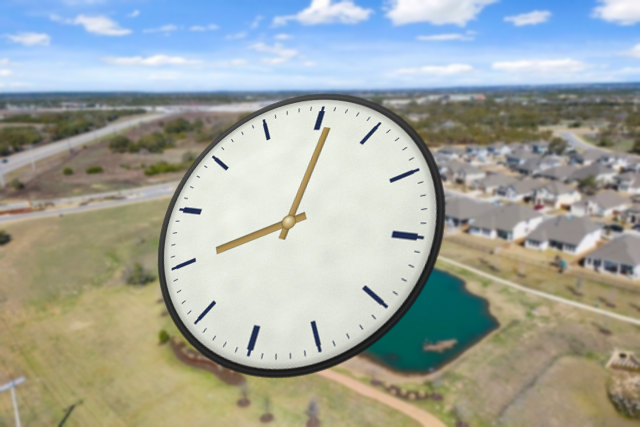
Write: 8h01
